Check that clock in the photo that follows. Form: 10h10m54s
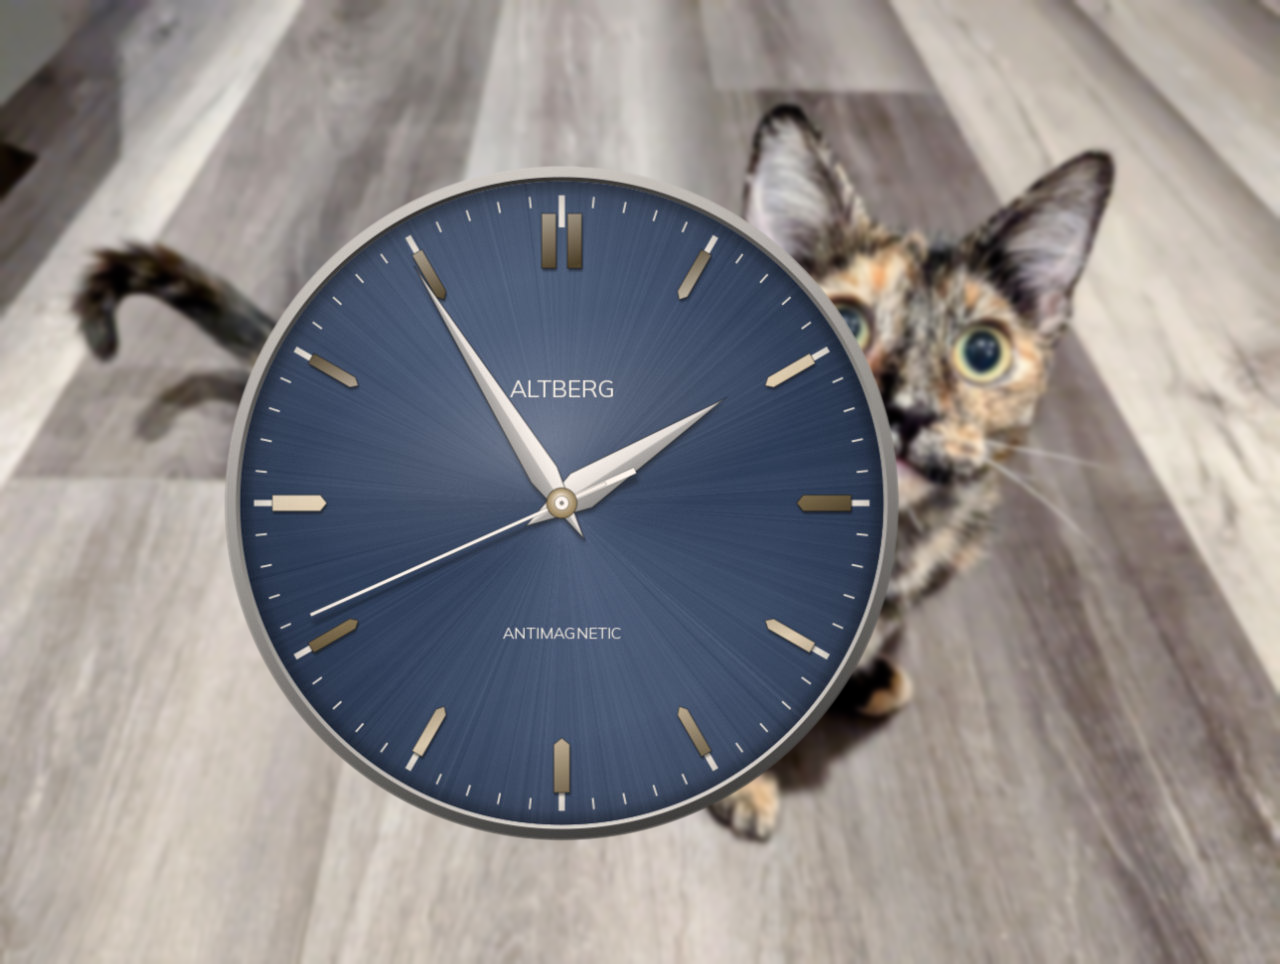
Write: 1h54m41s
